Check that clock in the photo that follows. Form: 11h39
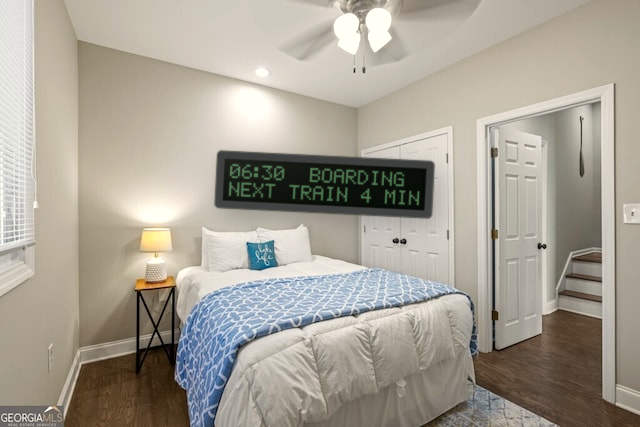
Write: 6h30
